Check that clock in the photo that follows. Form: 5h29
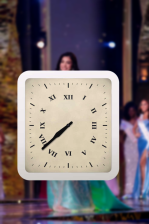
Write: 7h38
